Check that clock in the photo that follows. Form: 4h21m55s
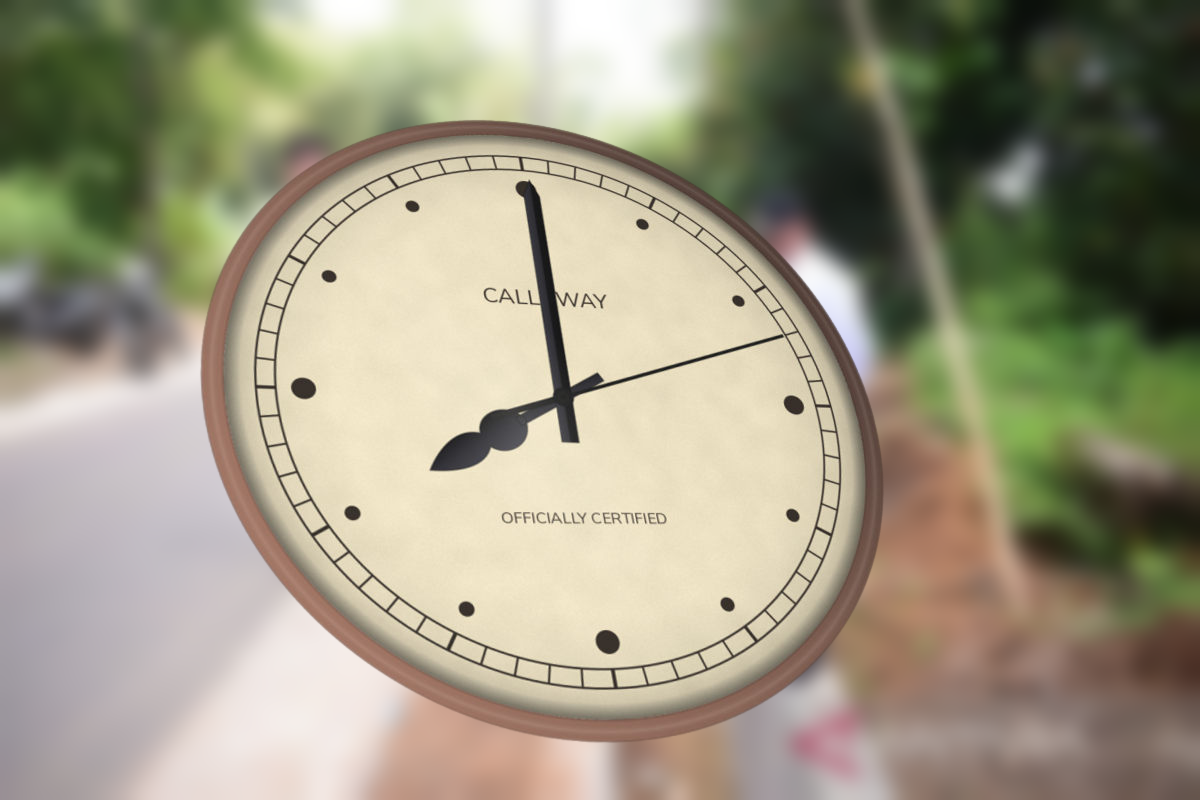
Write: 8h00m12s
